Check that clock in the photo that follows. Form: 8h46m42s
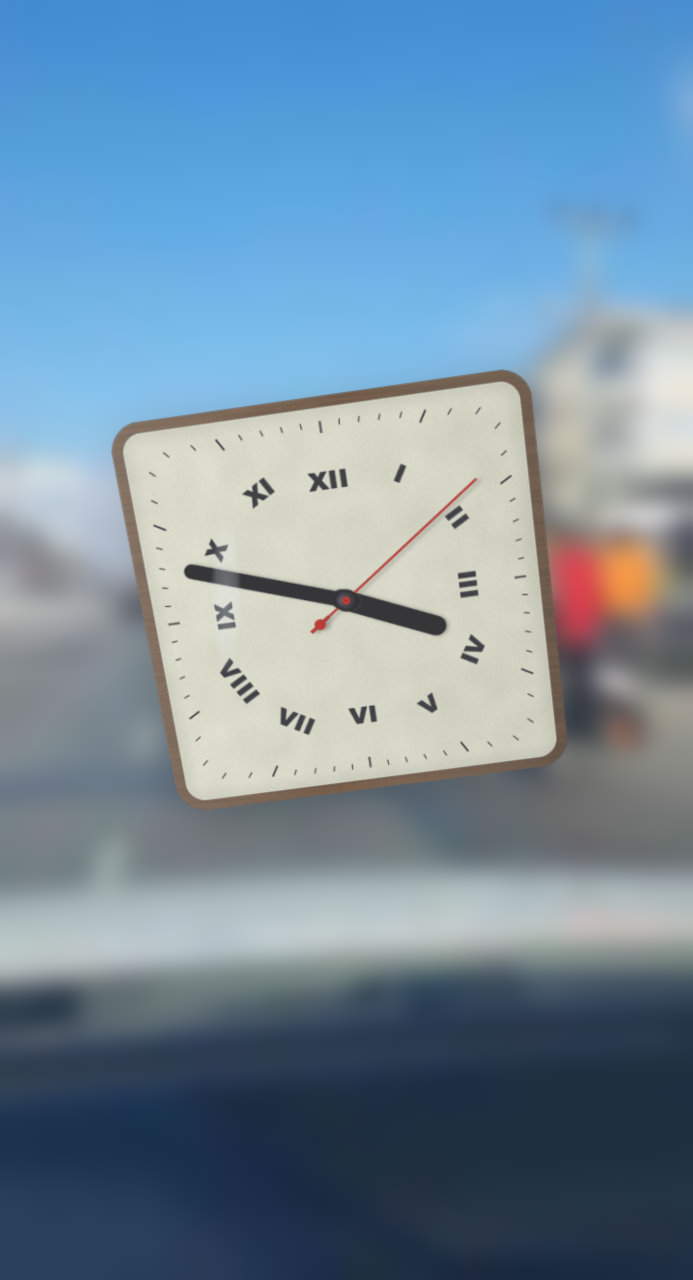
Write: 3h48m09s
